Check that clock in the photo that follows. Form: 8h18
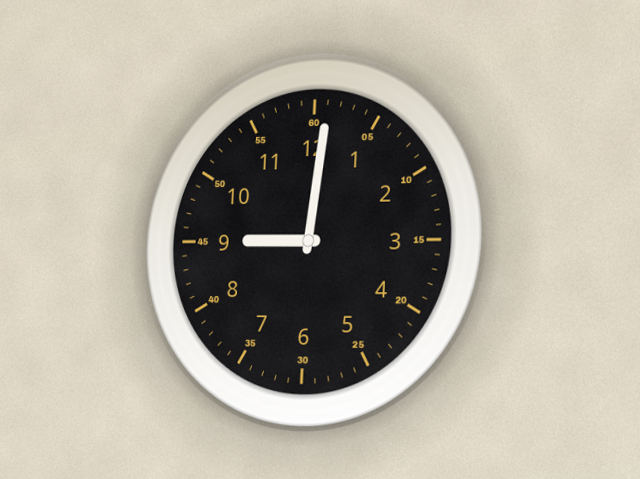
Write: 9h01
